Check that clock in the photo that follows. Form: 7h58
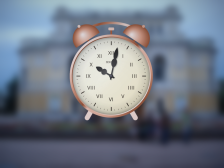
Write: 10h02
